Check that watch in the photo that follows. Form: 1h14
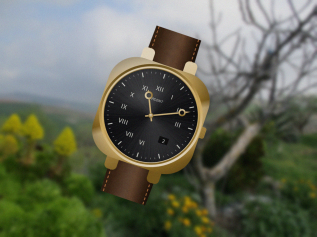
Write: 11h11
